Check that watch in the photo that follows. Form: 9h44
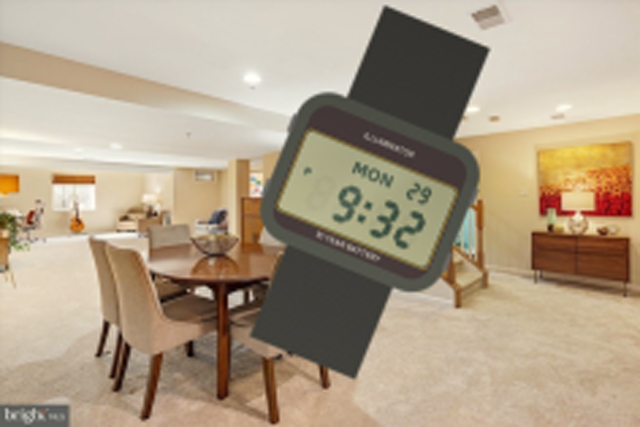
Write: 9h32
